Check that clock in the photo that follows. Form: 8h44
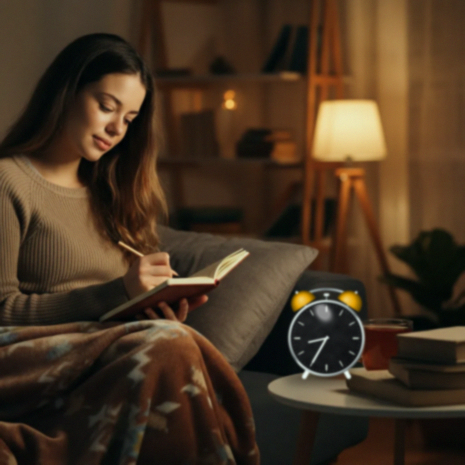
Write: 8h35
